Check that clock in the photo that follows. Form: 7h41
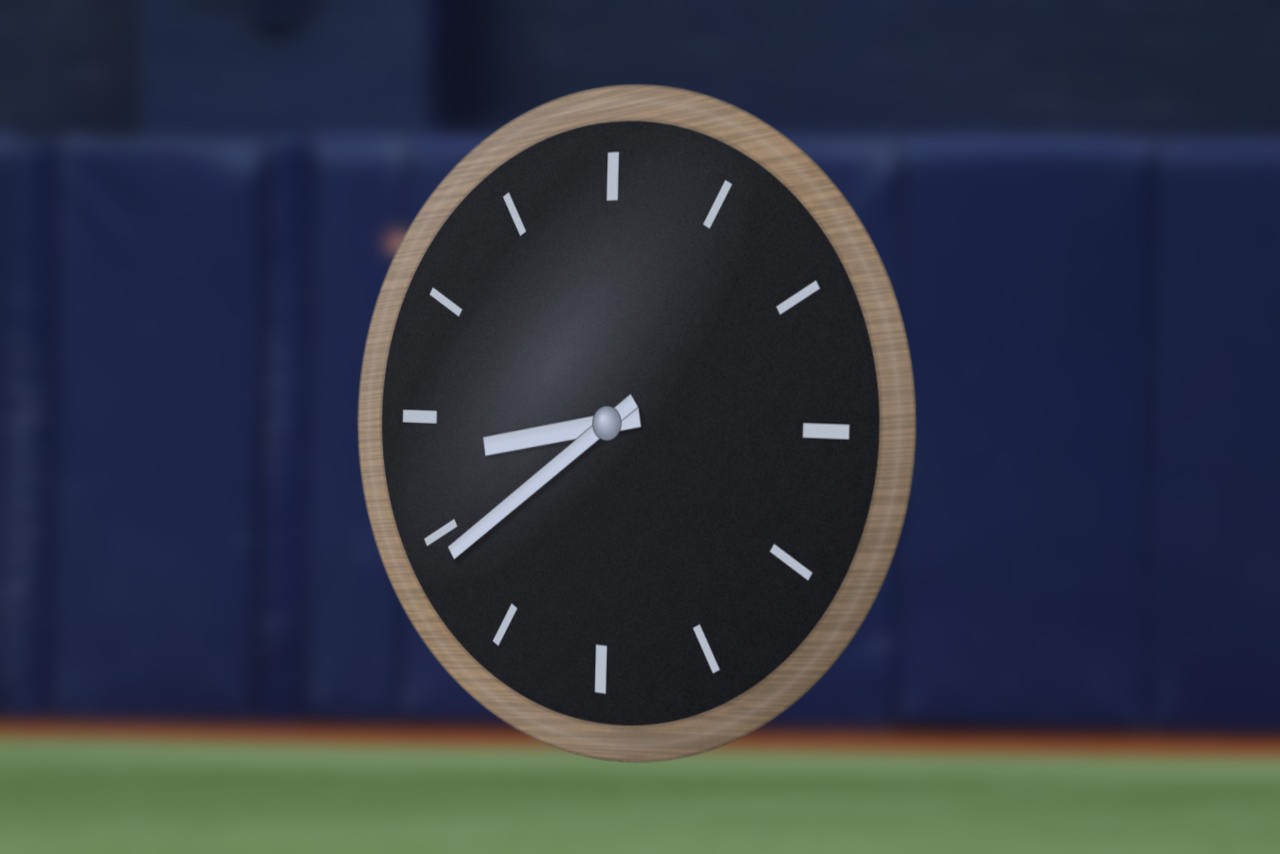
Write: 8h39
